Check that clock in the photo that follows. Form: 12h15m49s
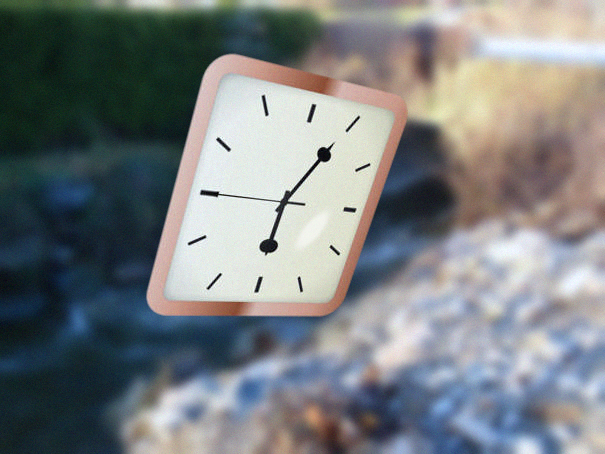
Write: 6h04m45s
